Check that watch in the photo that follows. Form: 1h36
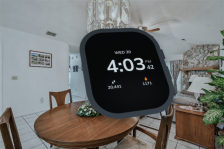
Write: 4h03
